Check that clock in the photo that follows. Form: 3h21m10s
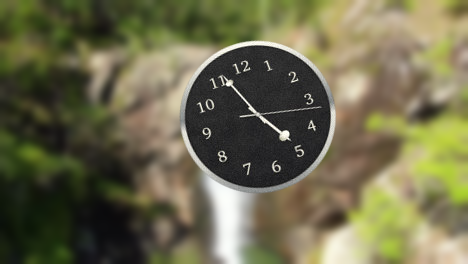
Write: 4h56m17s
